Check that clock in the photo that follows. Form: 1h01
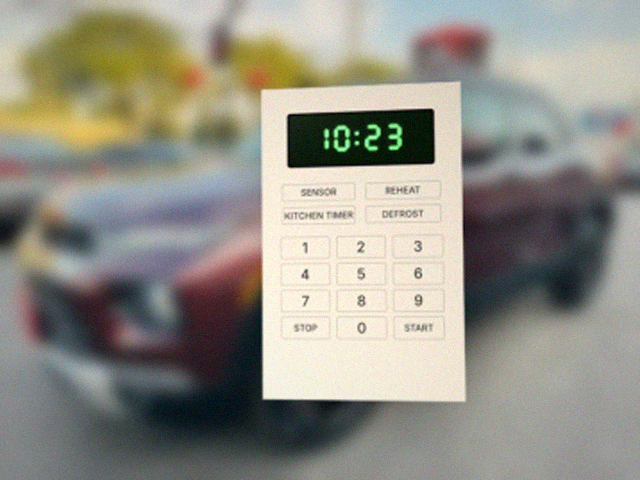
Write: 10h23
